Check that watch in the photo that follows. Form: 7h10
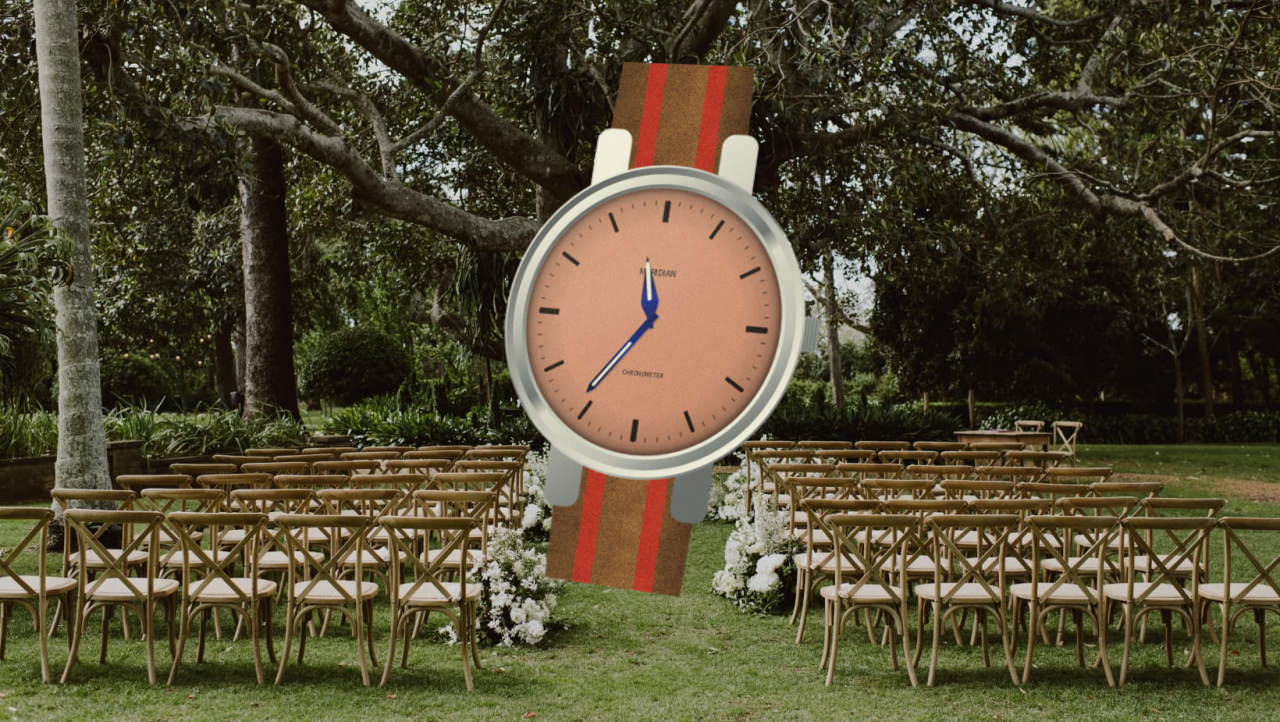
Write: 11h36
